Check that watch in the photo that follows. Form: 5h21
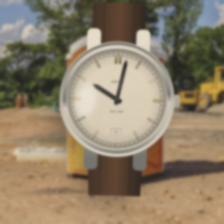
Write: 10h02
